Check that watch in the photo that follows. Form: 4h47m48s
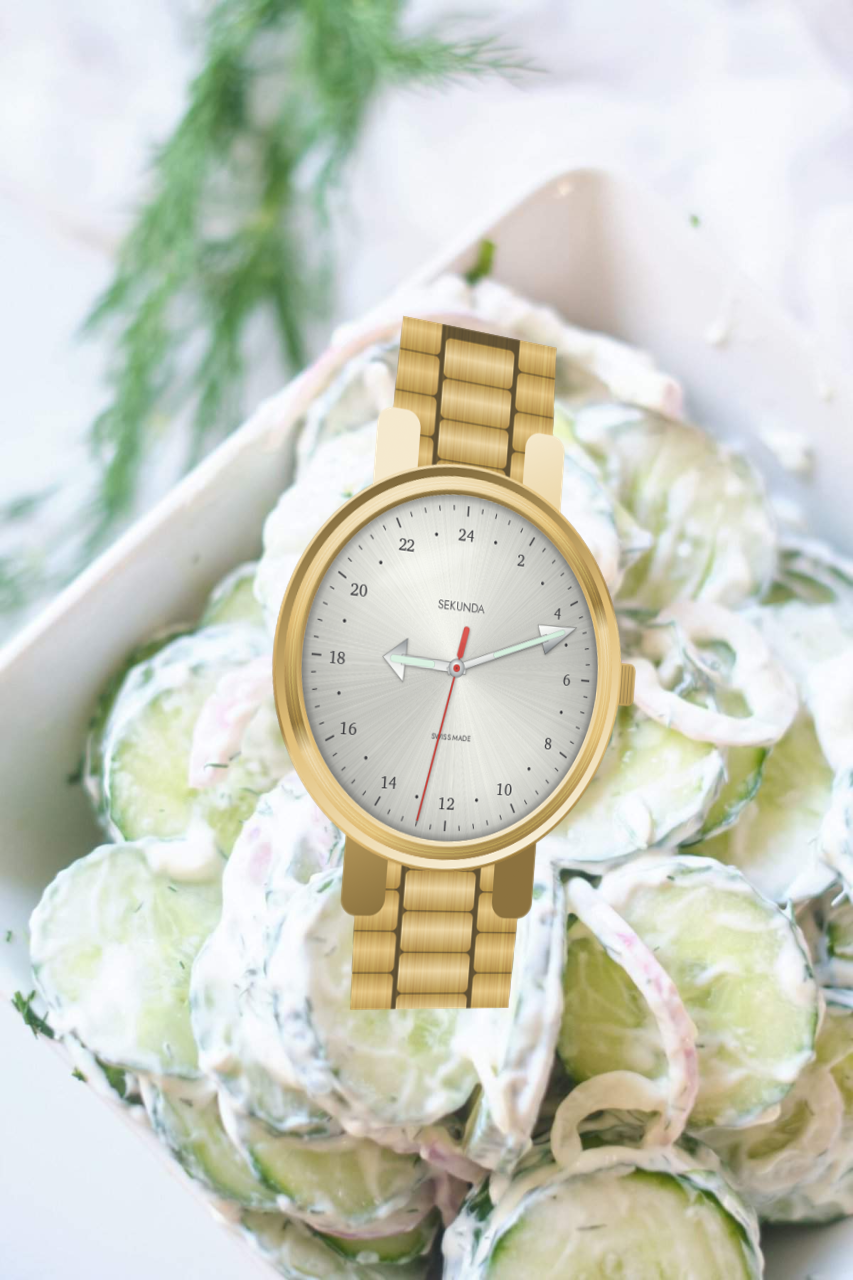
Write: 18h11m32s
